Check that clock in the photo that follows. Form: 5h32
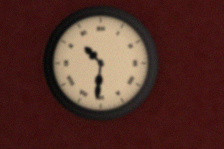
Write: 10h31
